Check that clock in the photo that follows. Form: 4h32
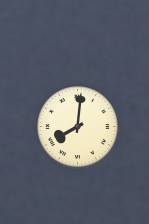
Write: 8h01
